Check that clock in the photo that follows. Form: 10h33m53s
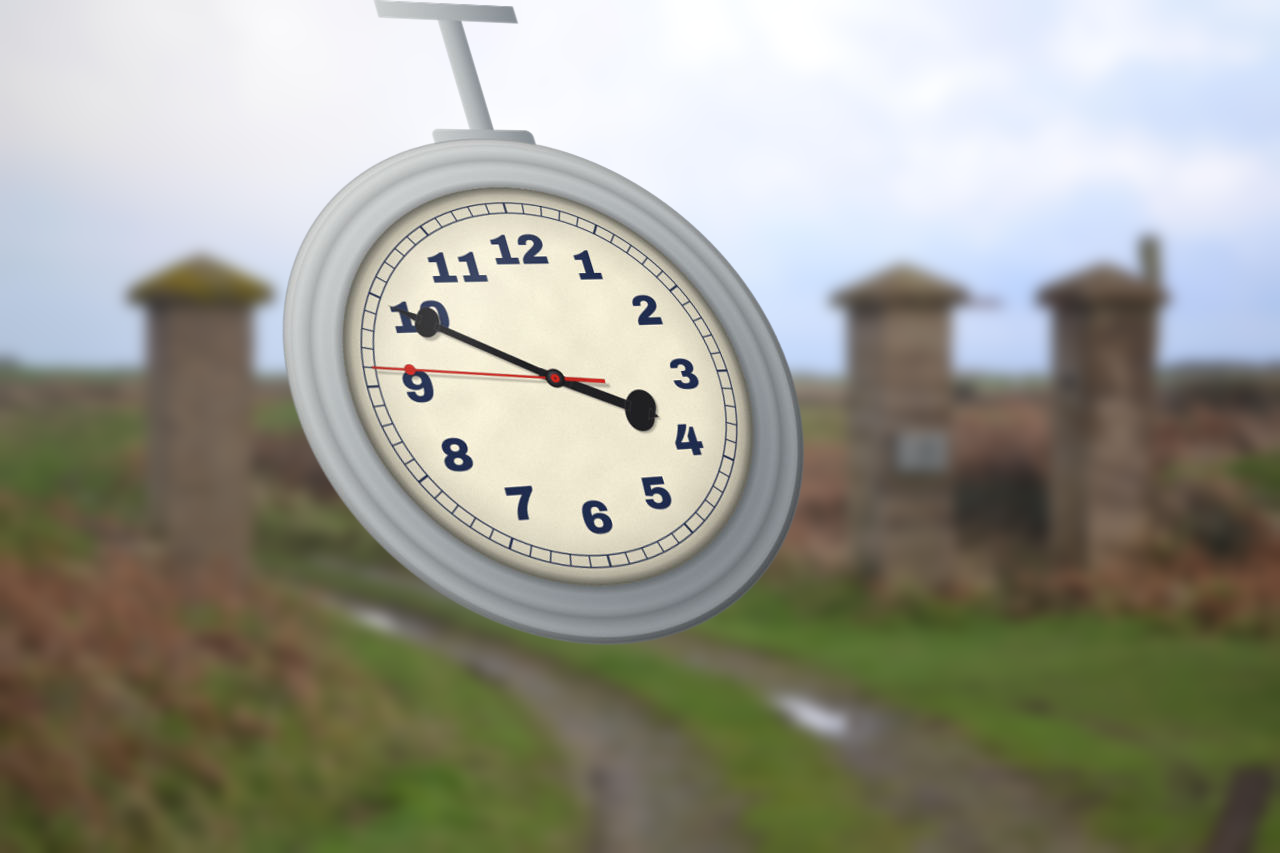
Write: 3h49m46s
